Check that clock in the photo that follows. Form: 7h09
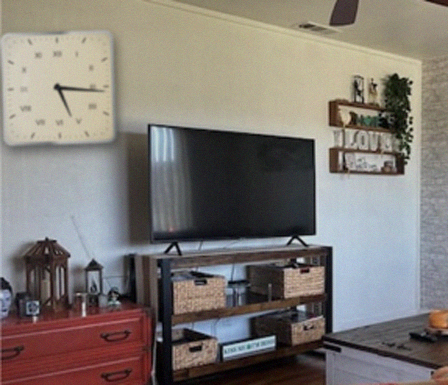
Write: 5h16
